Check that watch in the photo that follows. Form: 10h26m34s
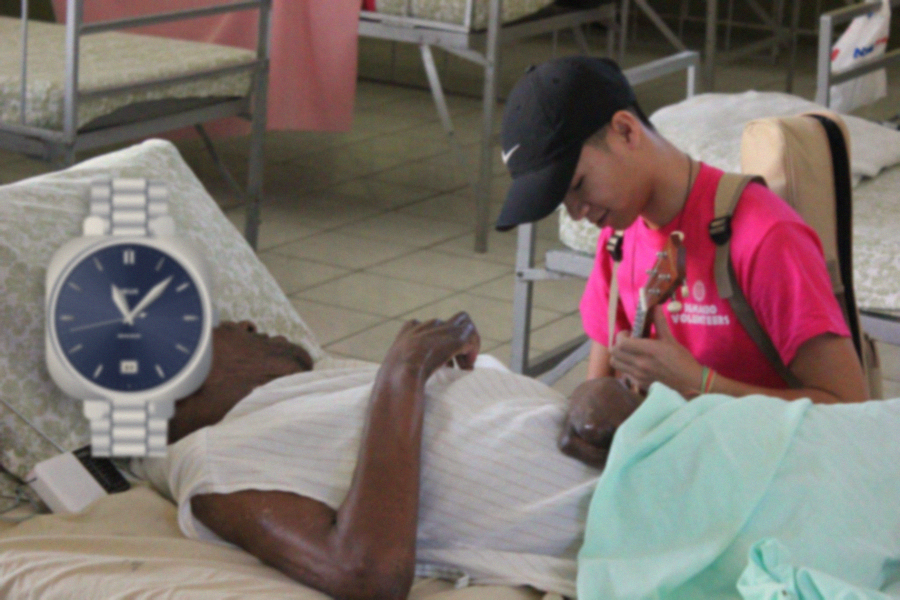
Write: 11h07m43s
